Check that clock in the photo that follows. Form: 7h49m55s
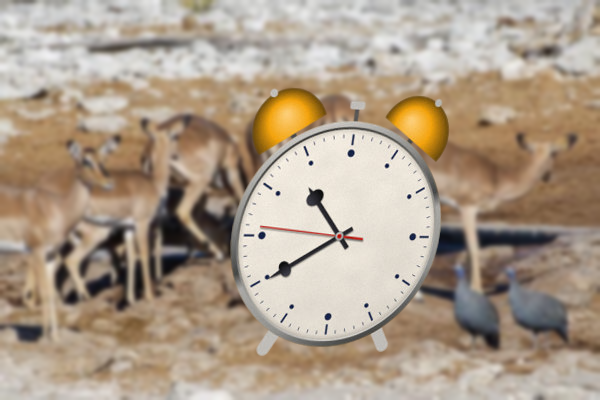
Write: 10h39m46s
